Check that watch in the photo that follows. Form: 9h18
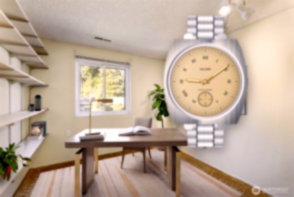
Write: 9h09
